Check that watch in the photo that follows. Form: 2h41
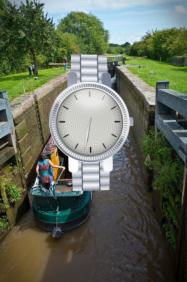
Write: 6h32
